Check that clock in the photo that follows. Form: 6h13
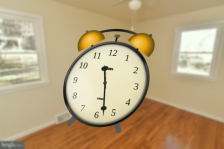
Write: 11h28
